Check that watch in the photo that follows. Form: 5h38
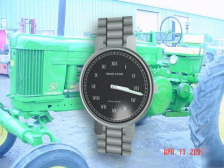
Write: 3h17
